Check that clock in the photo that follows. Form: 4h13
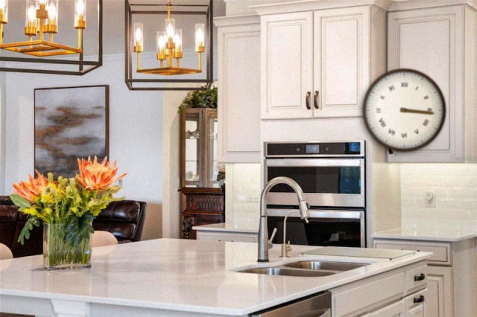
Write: 3h16
